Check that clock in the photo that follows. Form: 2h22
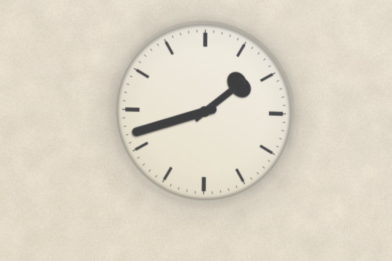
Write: 1h42
